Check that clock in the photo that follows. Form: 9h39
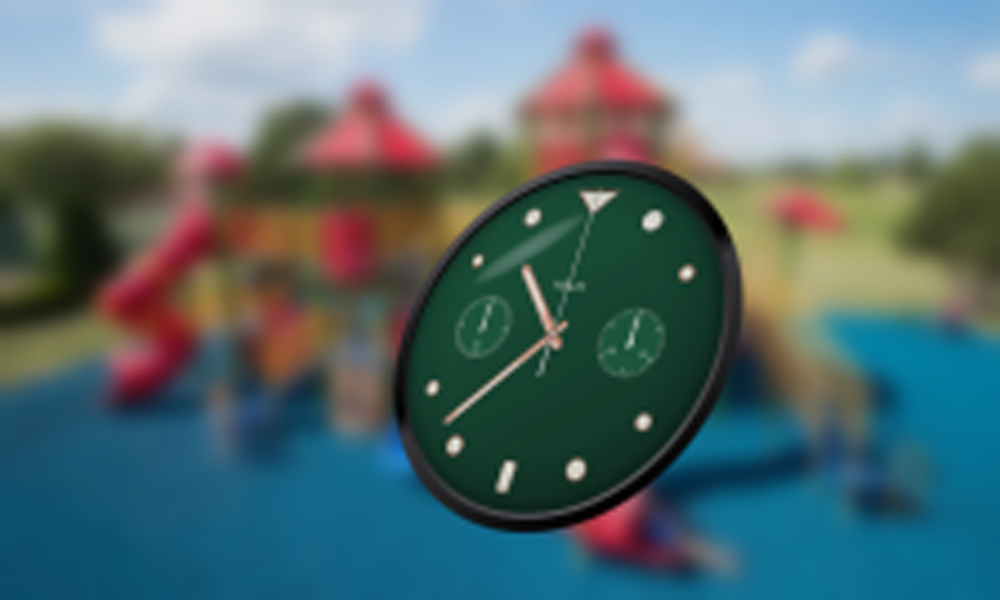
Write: 10h37
